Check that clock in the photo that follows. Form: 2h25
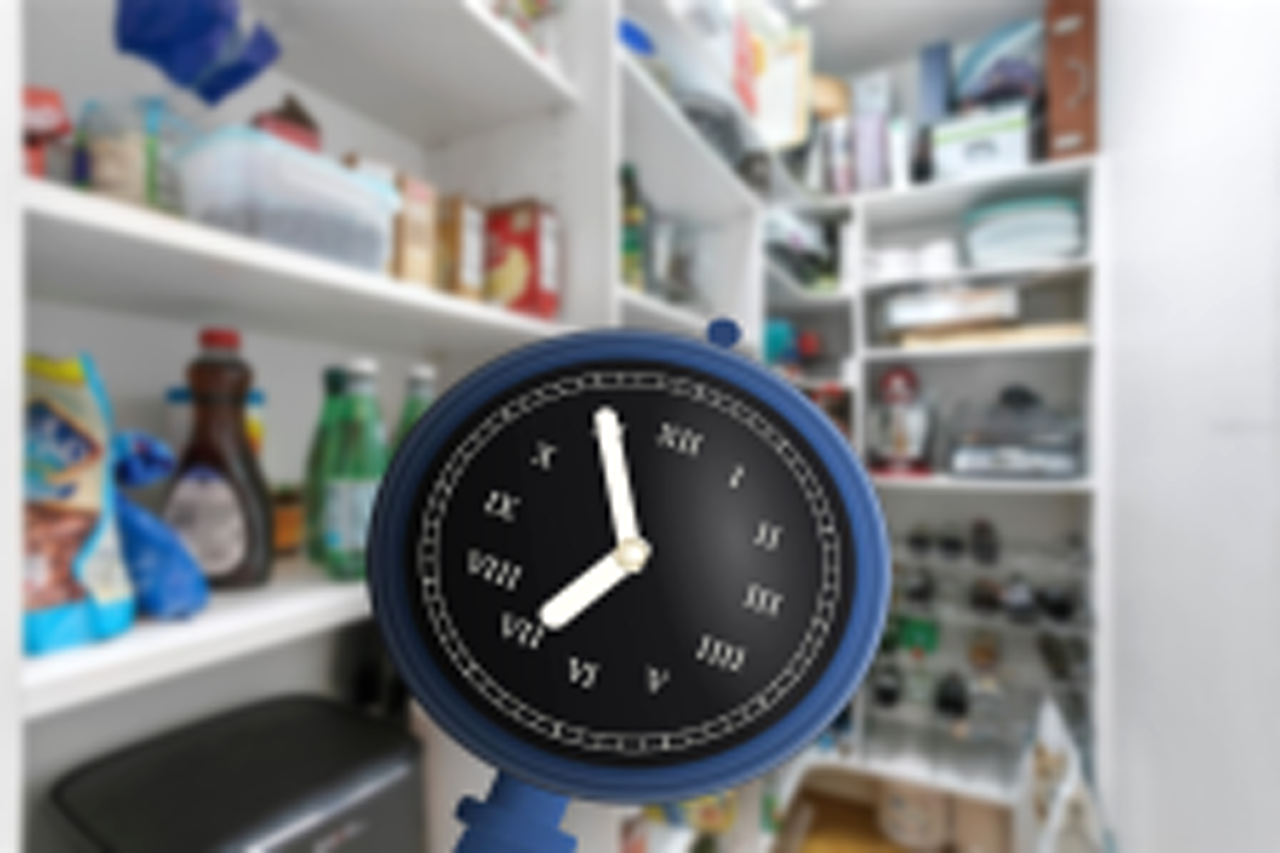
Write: 6h55
